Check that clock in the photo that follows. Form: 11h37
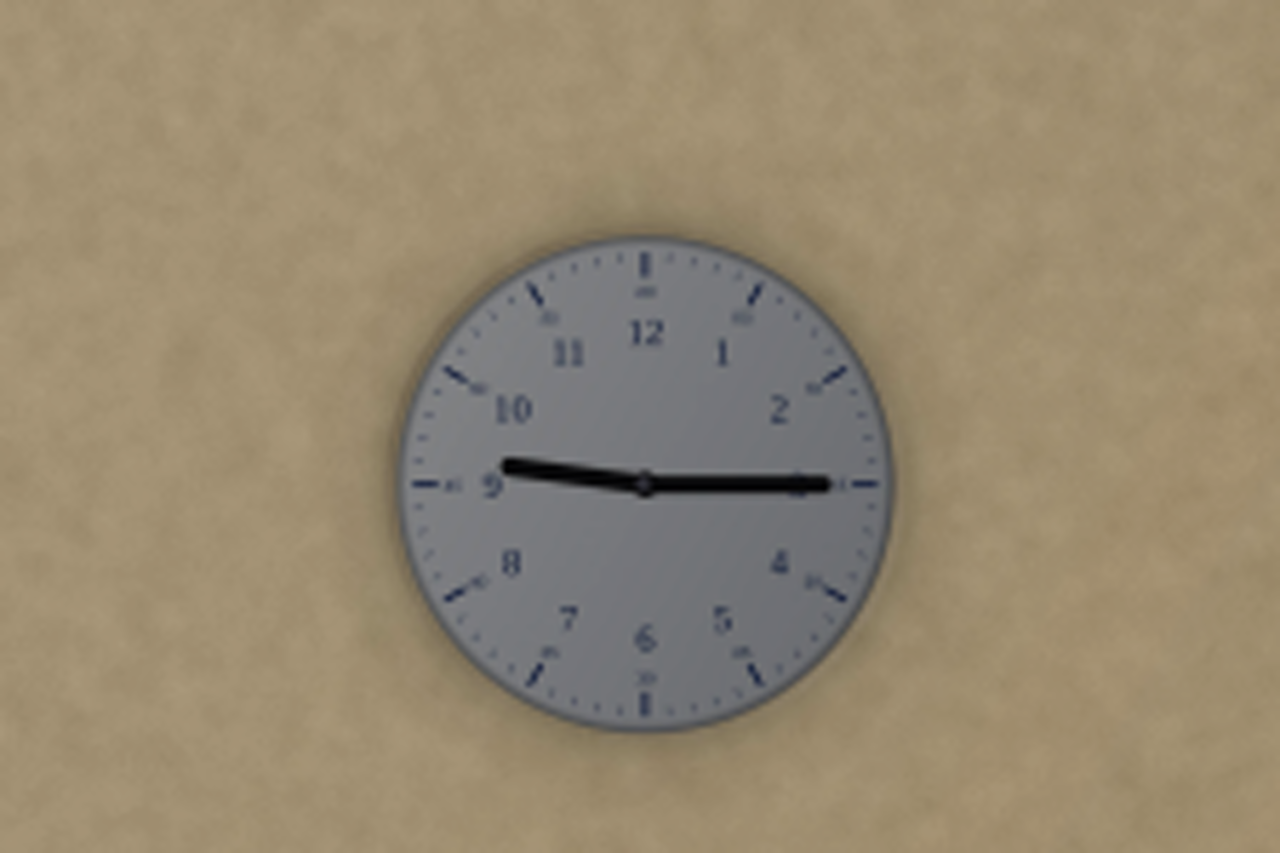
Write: 9h15
